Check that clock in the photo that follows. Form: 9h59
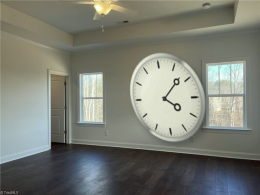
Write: 4h08
